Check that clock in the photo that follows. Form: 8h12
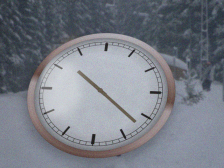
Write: 10h22
